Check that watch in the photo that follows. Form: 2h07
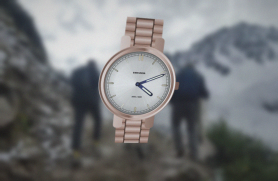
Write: 4h11
